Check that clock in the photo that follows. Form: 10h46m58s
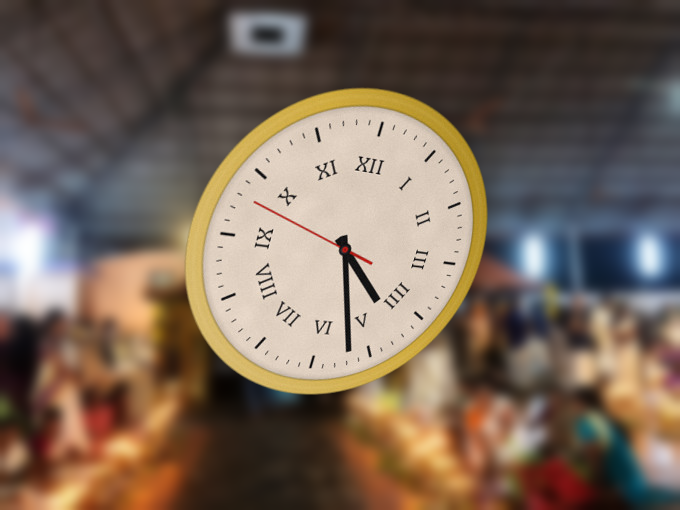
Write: 4h26m48s
